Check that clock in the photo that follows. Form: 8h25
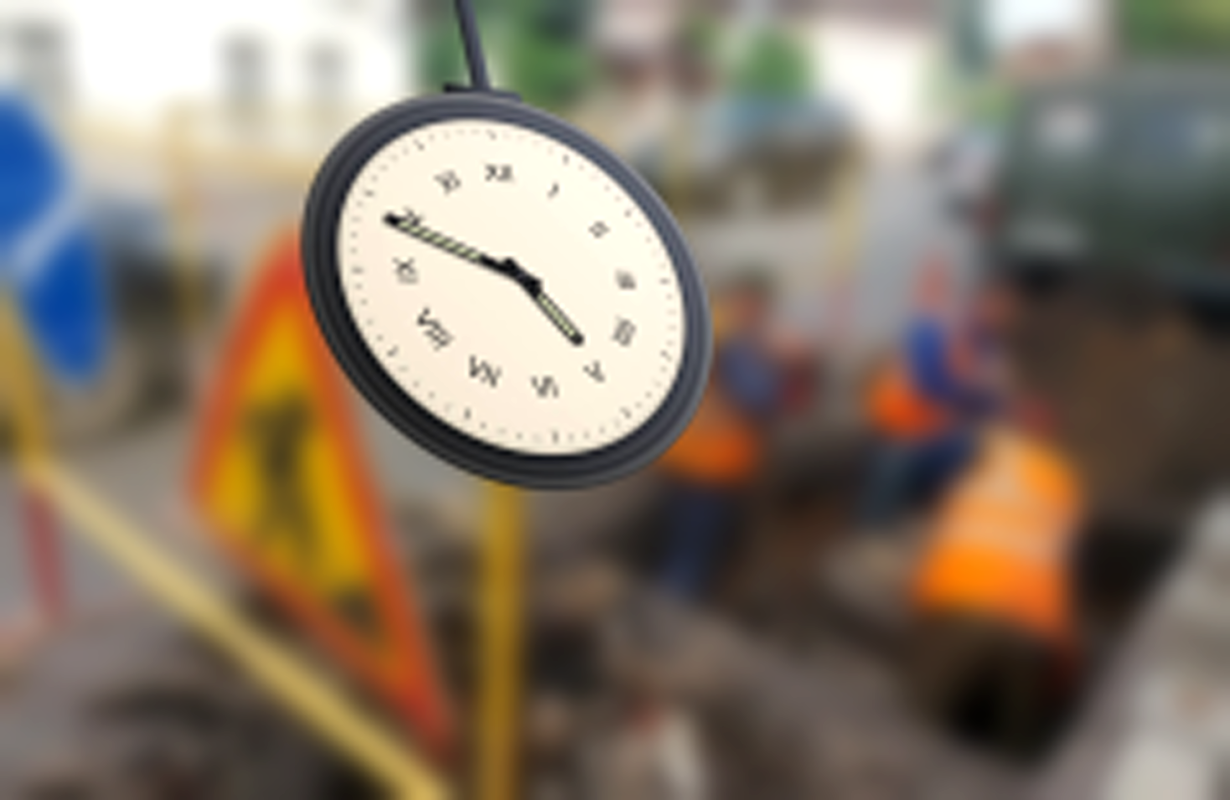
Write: 4h49
